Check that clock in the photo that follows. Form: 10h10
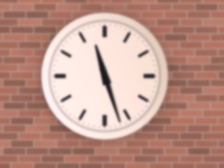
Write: 11h27
